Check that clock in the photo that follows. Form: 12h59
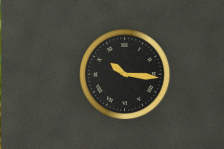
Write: 10h16
